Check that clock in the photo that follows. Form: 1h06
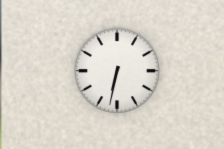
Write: 6h32
